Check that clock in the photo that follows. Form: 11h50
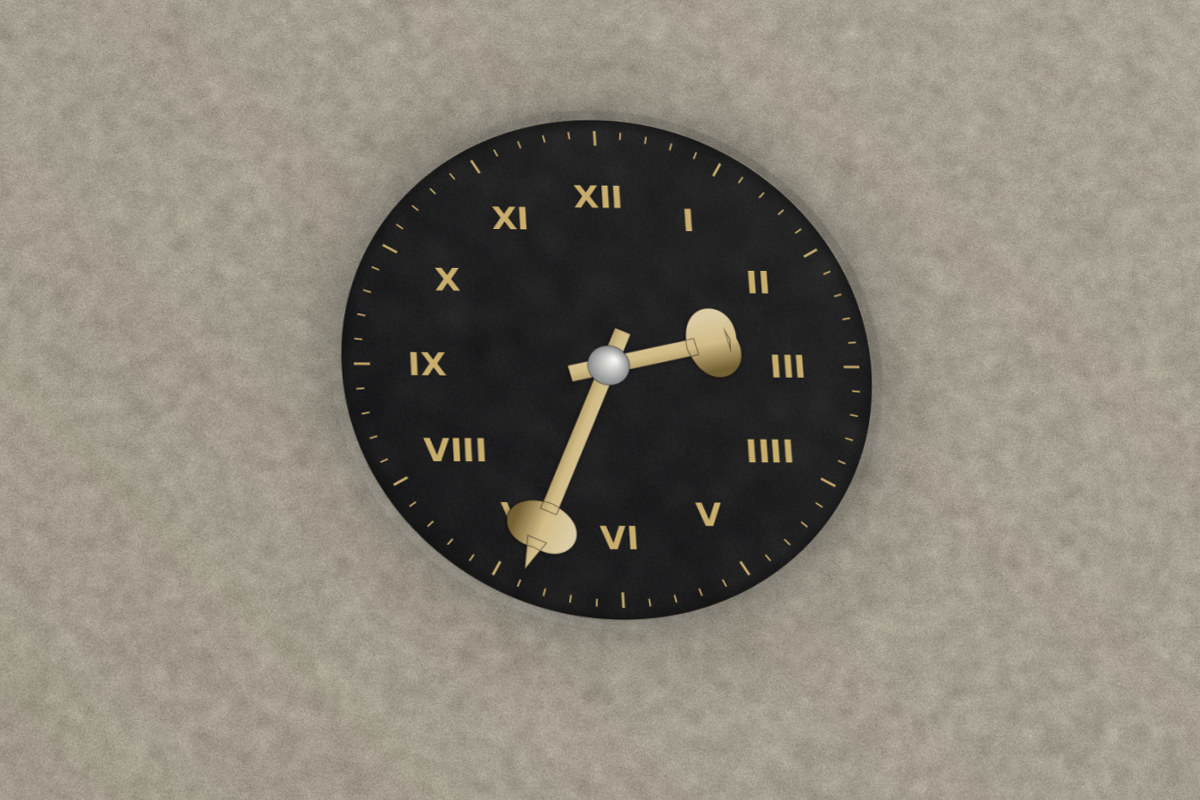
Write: 2h34
